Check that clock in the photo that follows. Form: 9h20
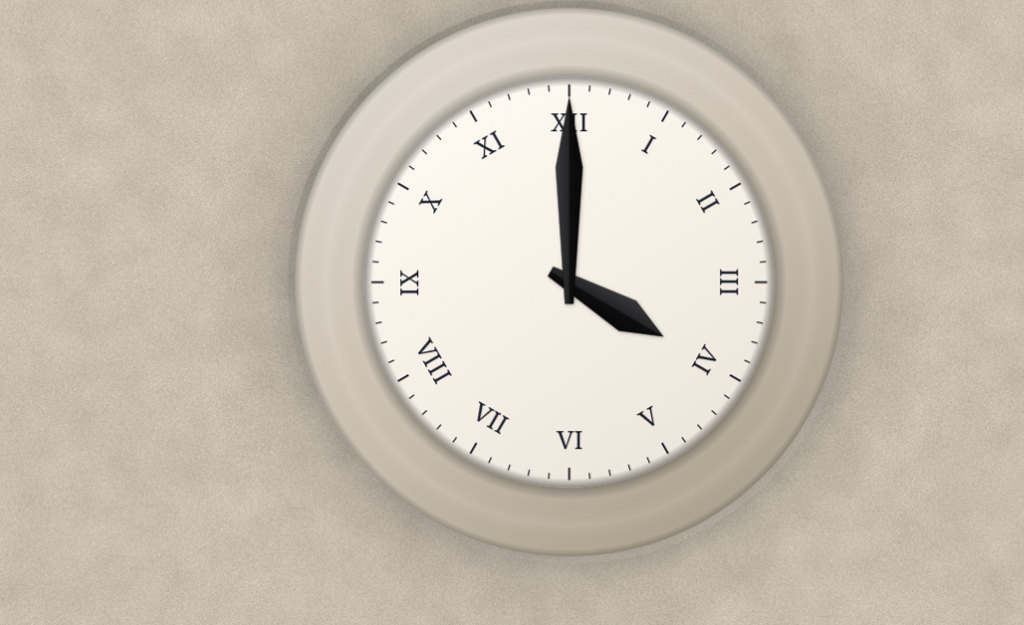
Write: 4h00
